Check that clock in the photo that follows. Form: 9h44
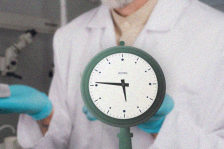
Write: 5h46
